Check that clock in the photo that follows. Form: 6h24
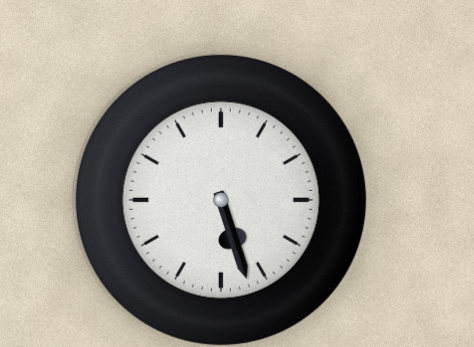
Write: 5h27
